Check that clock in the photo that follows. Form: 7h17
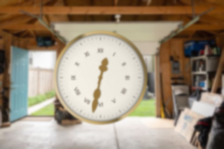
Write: 12h32
